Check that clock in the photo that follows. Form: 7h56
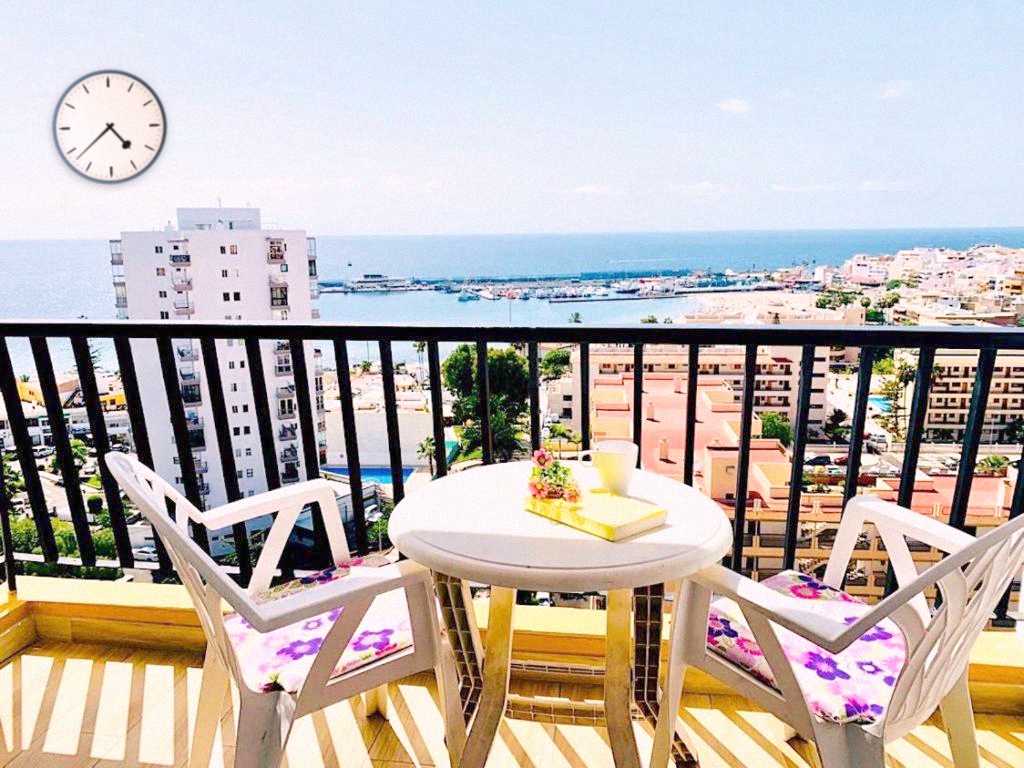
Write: 4h38
